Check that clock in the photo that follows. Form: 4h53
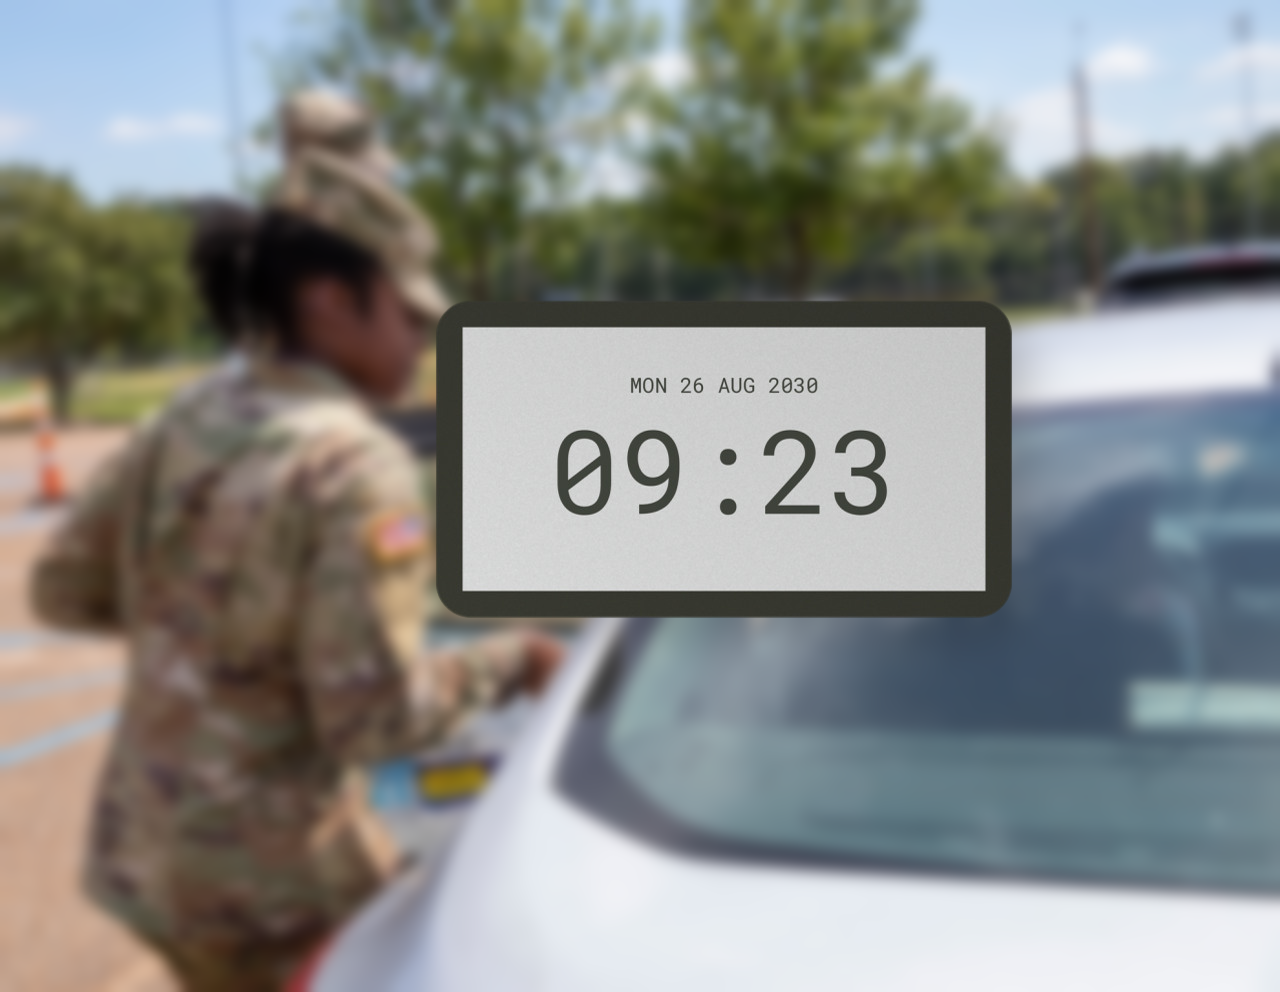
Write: 9h23
